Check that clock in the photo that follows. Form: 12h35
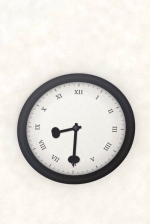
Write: 8h30
